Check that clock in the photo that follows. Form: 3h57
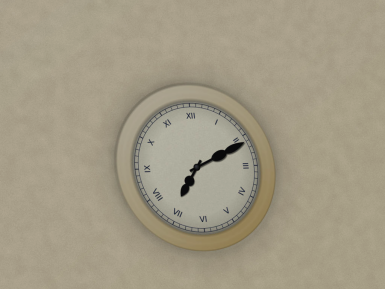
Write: 7h11
